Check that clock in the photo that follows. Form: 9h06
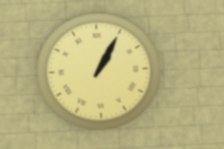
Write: 1h05
